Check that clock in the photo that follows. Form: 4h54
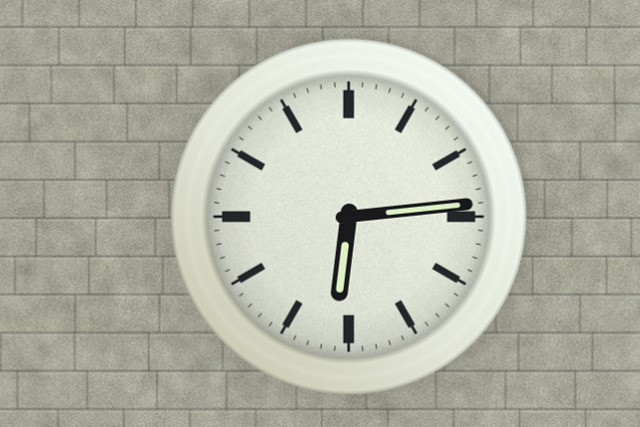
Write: 6h14
